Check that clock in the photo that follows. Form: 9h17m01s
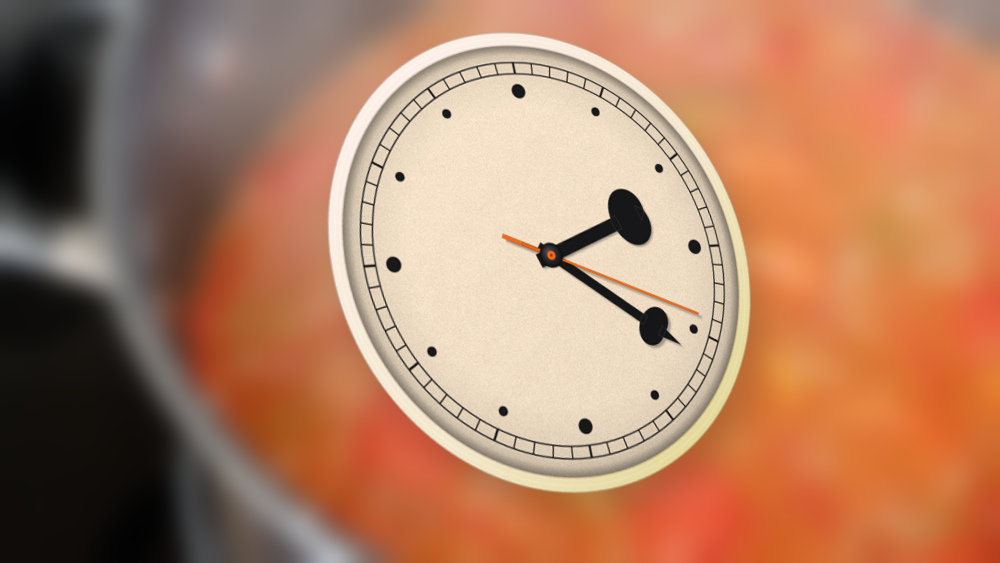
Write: 2h21m19s
